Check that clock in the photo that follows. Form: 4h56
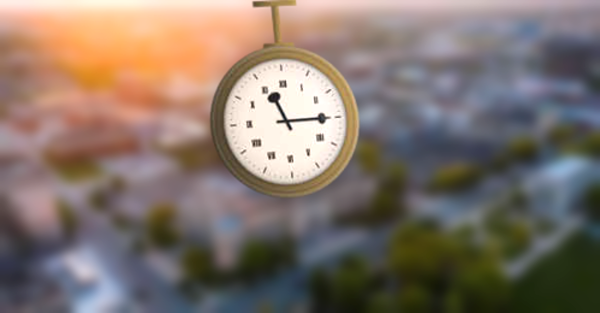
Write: 11h15
